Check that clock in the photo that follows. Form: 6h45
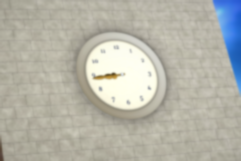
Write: 8h44
